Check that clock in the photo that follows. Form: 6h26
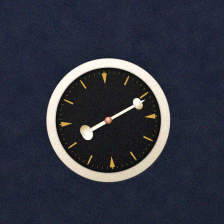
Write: 8h11
